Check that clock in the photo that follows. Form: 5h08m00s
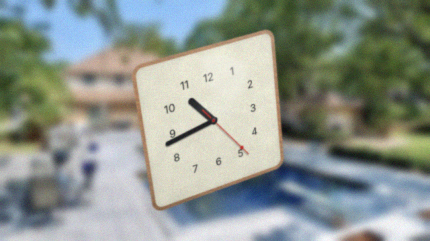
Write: 10h43m24s
